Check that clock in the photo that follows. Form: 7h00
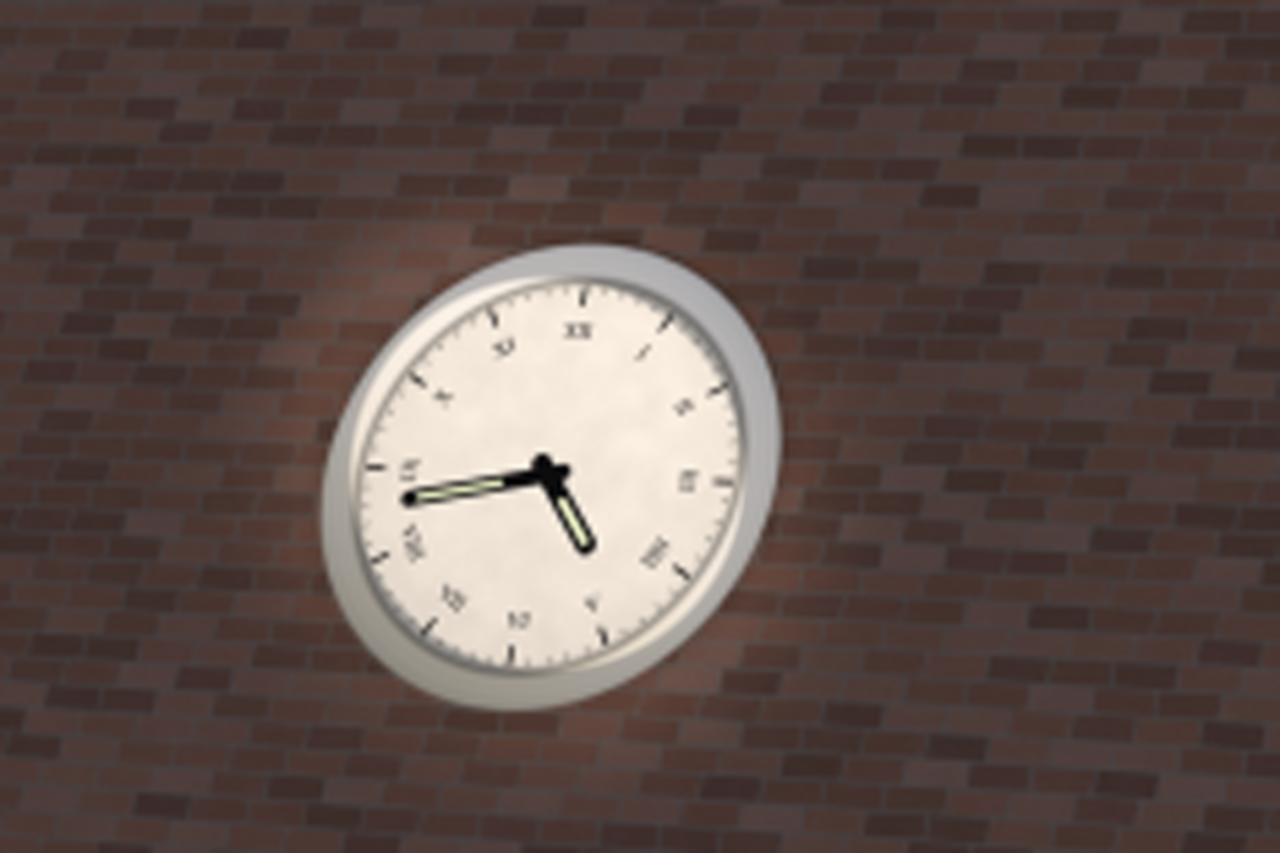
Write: 4h43
